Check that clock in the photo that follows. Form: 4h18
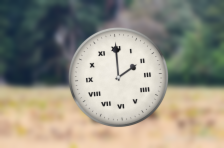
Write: 2h00
